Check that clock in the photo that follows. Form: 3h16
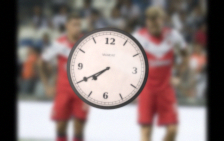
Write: 7h40
